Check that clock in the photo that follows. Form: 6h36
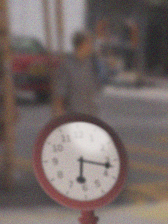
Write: 6h17
